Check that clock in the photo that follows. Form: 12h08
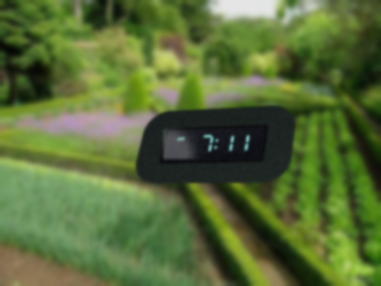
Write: 7h11
